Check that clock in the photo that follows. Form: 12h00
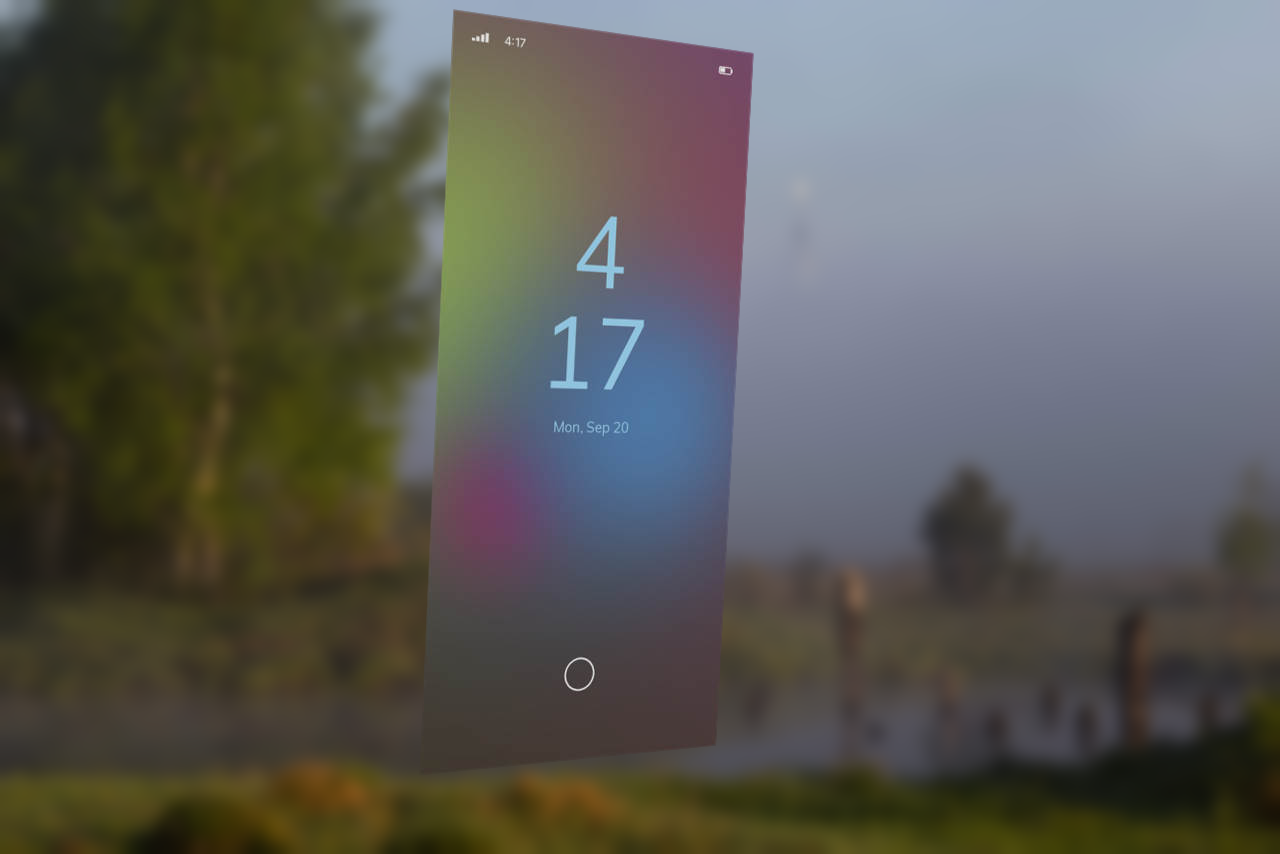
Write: 4h17
